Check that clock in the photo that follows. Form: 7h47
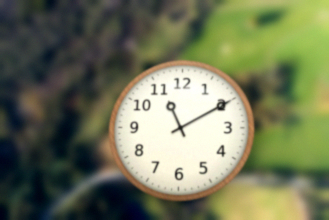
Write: 11h10
